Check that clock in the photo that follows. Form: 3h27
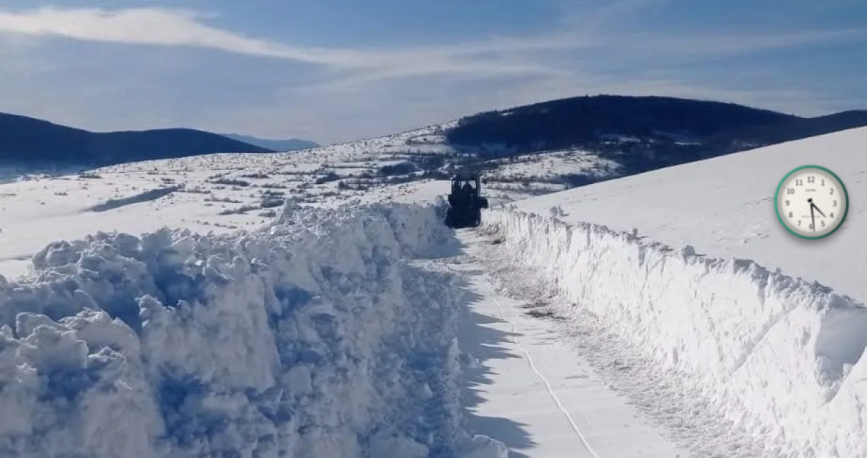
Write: 4h29
